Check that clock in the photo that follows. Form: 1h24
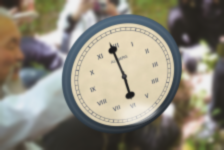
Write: 5h59
